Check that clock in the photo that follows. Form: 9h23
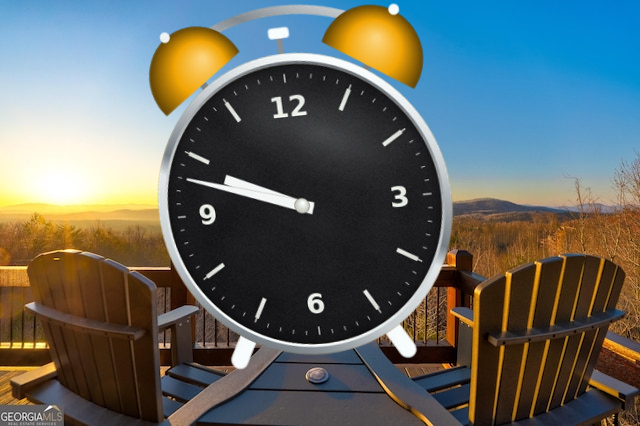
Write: 9h48
